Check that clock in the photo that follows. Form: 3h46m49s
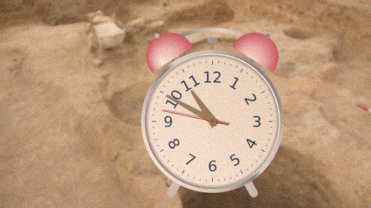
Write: 10h49m47s
